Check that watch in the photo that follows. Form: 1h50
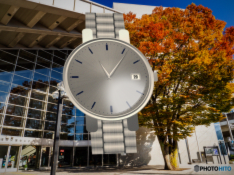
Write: 11h06
